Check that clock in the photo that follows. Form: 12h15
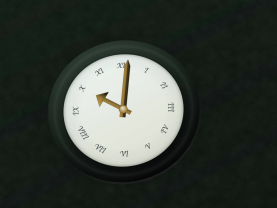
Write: 10h01
